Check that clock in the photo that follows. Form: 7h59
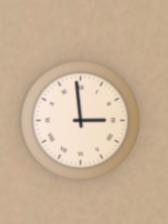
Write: 2h59
